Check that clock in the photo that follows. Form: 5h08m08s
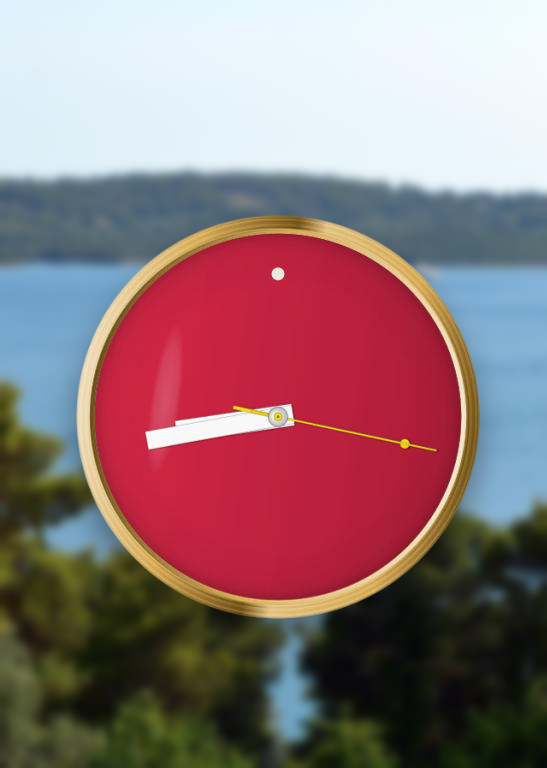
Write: 8h43m17s
